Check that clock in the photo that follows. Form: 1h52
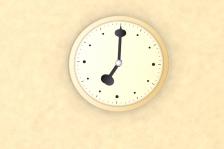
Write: 7h00
